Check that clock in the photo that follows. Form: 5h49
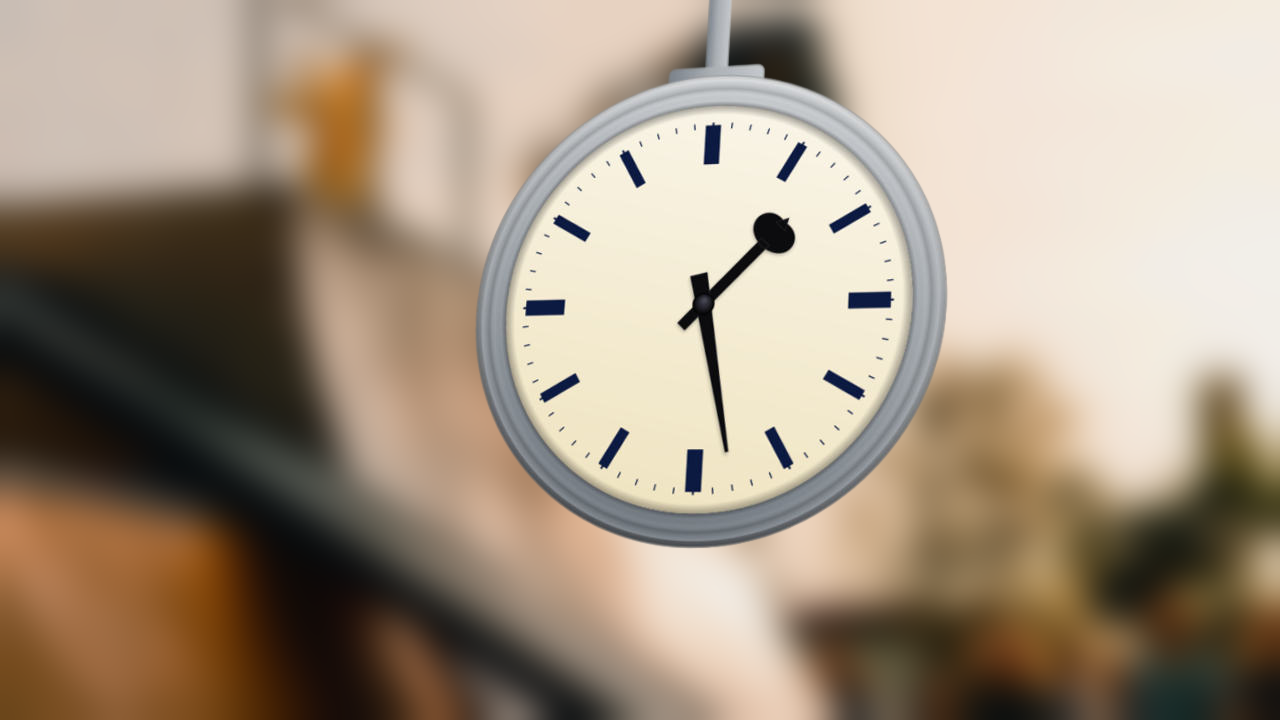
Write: 1h28
